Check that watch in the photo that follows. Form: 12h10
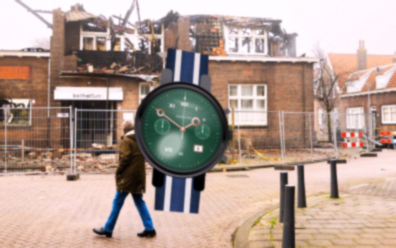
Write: 1h50
